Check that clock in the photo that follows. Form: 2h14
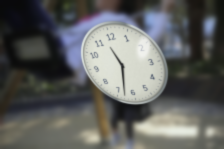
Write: 11h33
